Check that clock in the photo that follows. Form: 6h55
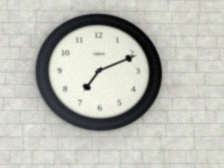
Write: 7h11
